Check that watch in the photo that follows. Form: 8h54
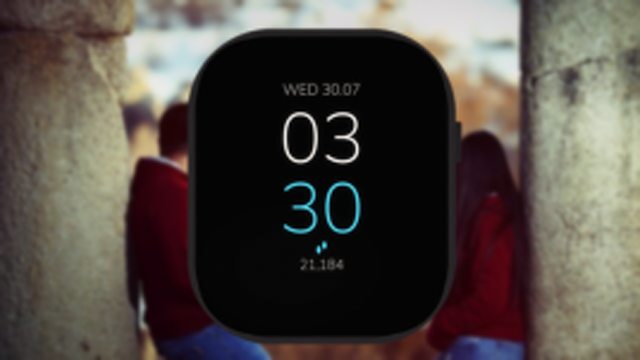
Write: 3h30
